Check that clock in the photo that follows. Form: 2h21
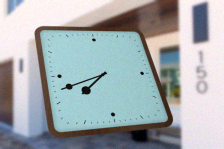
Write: 7h42
